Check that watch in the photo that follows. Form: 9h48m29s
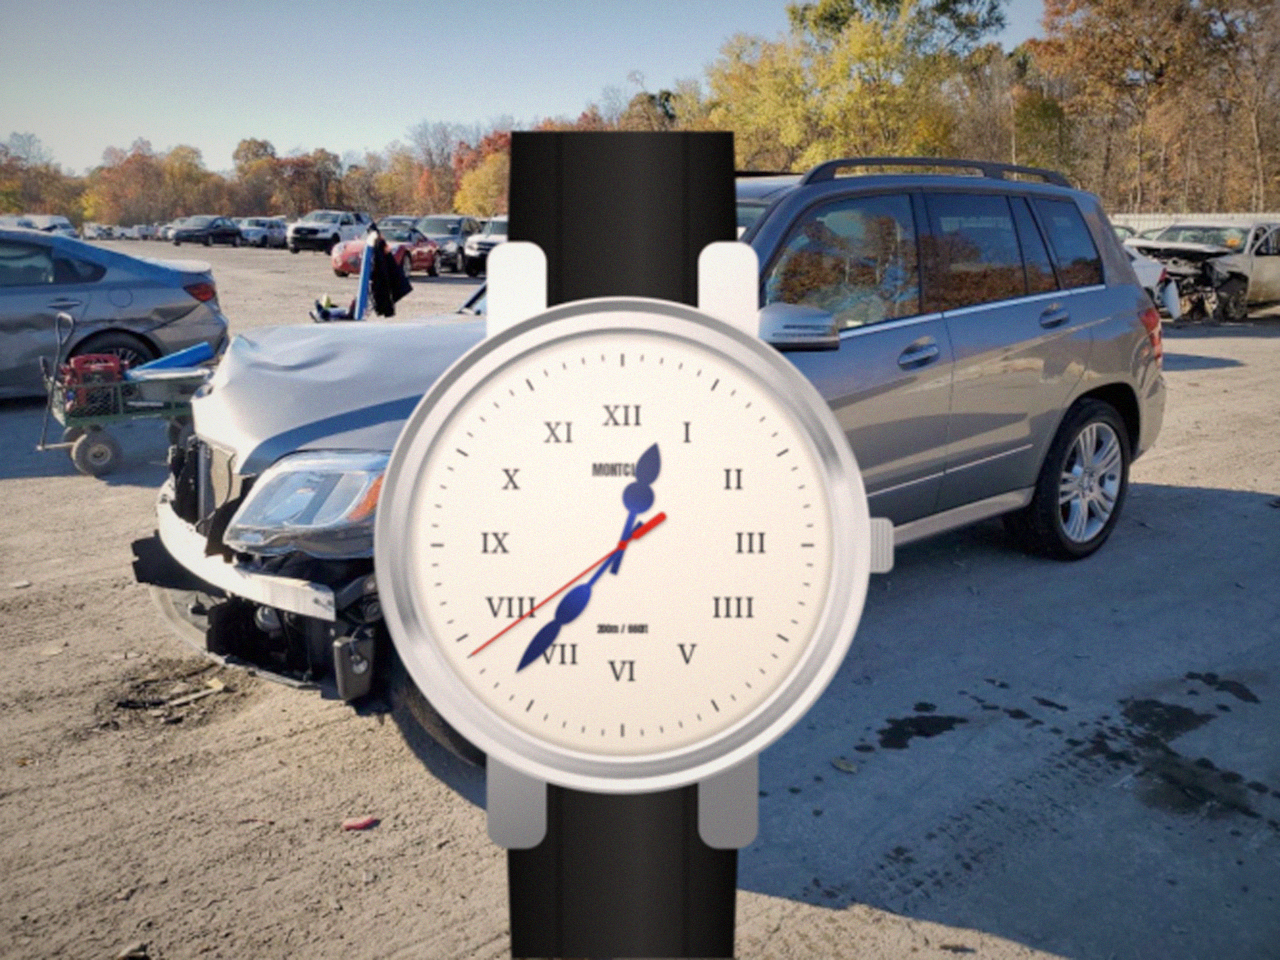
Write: 12h36m39s
